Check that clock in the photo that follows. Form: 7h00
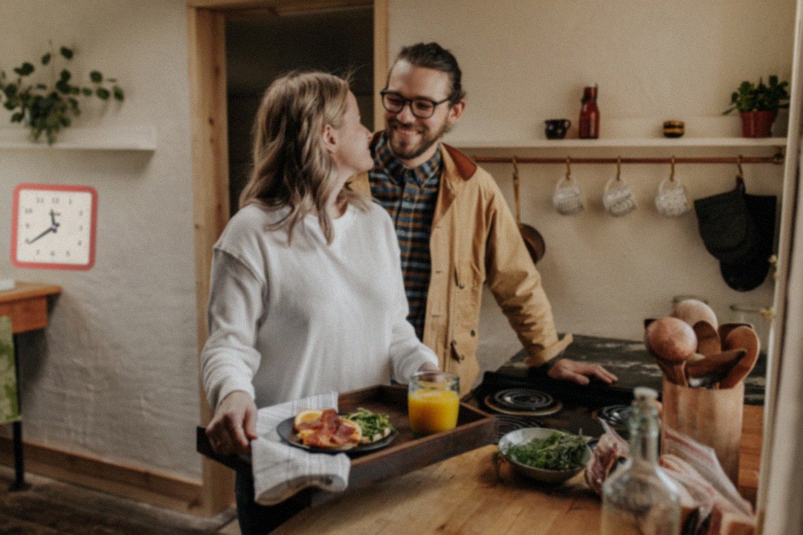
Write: 11h39
